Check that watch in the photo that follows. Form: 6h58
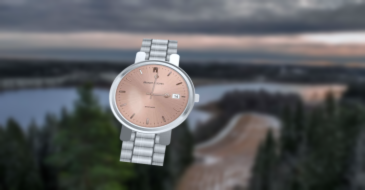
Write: 3h01
